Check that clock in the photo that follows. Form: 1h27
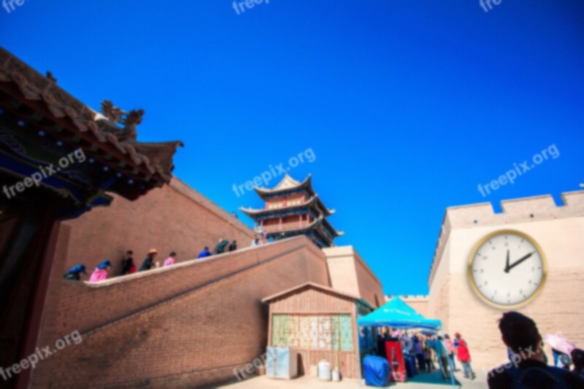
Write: 12h10
